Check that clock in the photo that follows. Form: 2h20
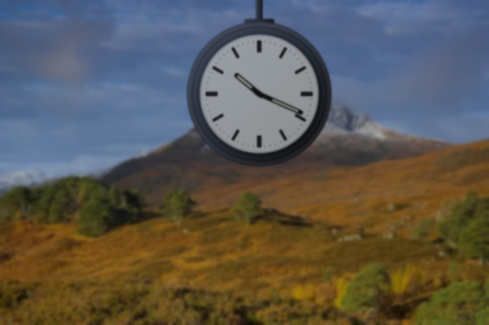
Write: 10h19
